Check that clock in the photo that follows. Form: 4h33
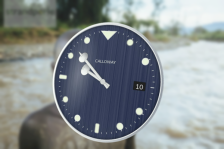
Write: 9h52
